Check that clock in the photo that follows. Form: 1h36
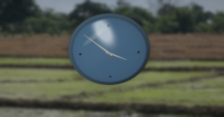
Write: 3h52
